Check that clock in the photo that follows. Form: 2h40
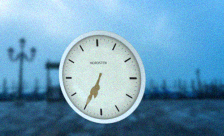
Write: 6h35
